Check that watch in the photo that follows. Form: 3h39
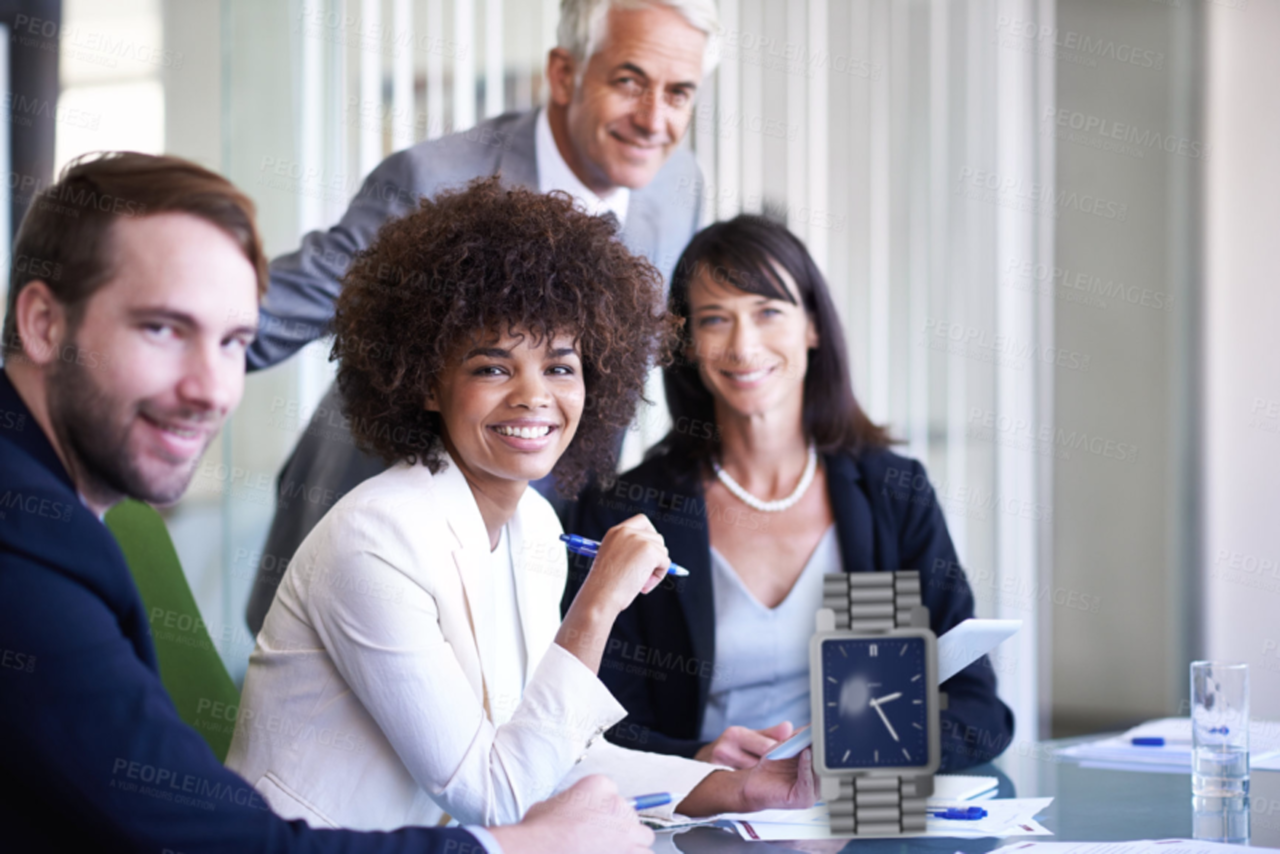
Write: 2h25
